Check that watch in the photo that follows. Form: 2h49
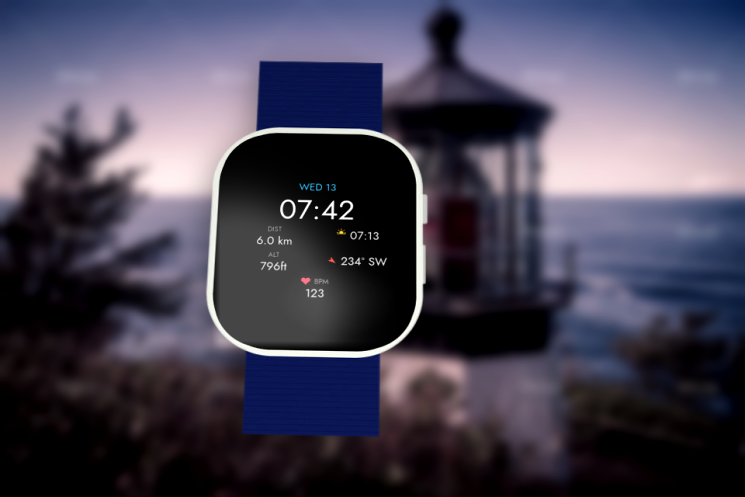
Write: 7h42
